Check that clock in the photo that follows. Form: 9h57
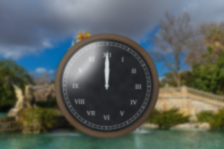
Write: 12h00
